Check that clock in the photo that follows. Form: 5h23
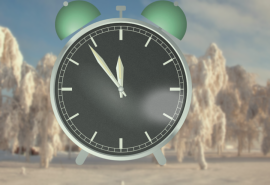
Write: 11h54
